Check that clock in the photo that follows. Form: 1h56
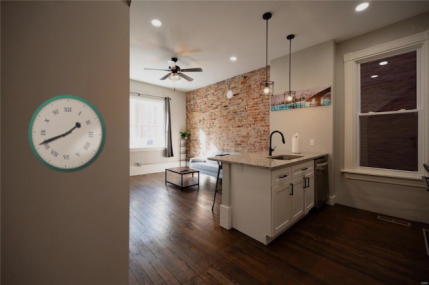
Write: 1h41
